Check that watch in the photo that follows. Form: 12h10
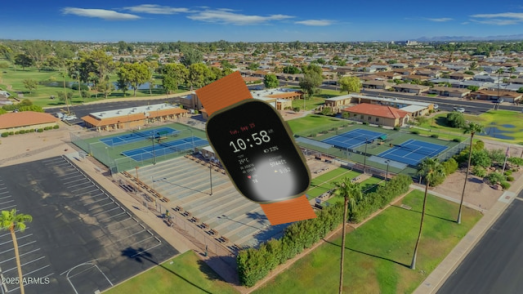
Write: 10h58
